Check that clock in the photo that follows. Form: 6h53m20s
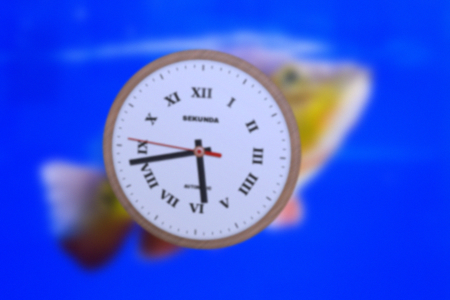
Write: 5h42m46s
